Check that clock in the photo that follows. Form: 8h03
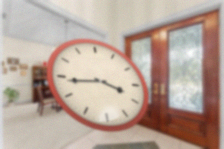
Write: 3h44
